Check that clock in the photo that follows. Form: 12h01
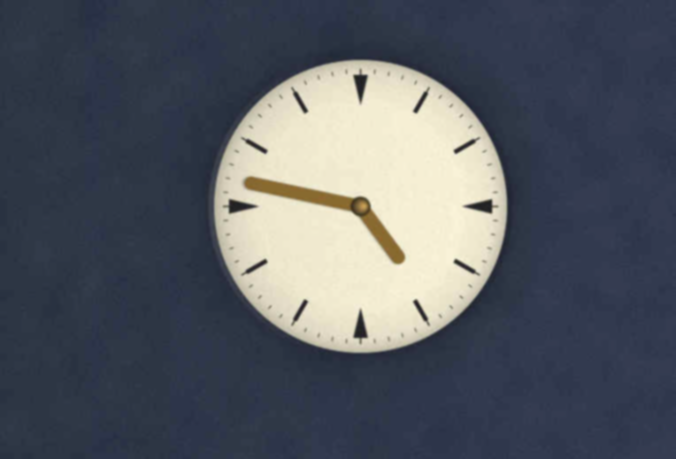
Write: 4h47
